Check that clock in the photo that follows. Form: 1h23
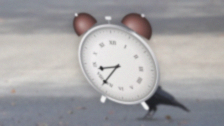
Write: 8h37
